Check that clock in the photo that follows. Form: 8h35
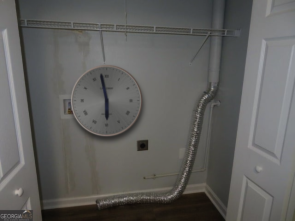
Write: 5h58
